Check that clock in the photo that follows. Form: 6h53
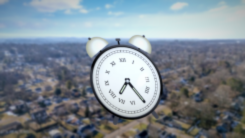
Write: 7h25
